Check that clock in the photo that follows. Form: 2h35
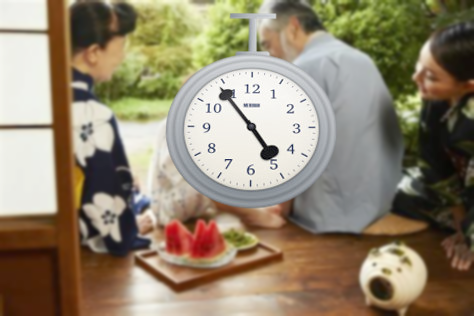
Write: 4h54
